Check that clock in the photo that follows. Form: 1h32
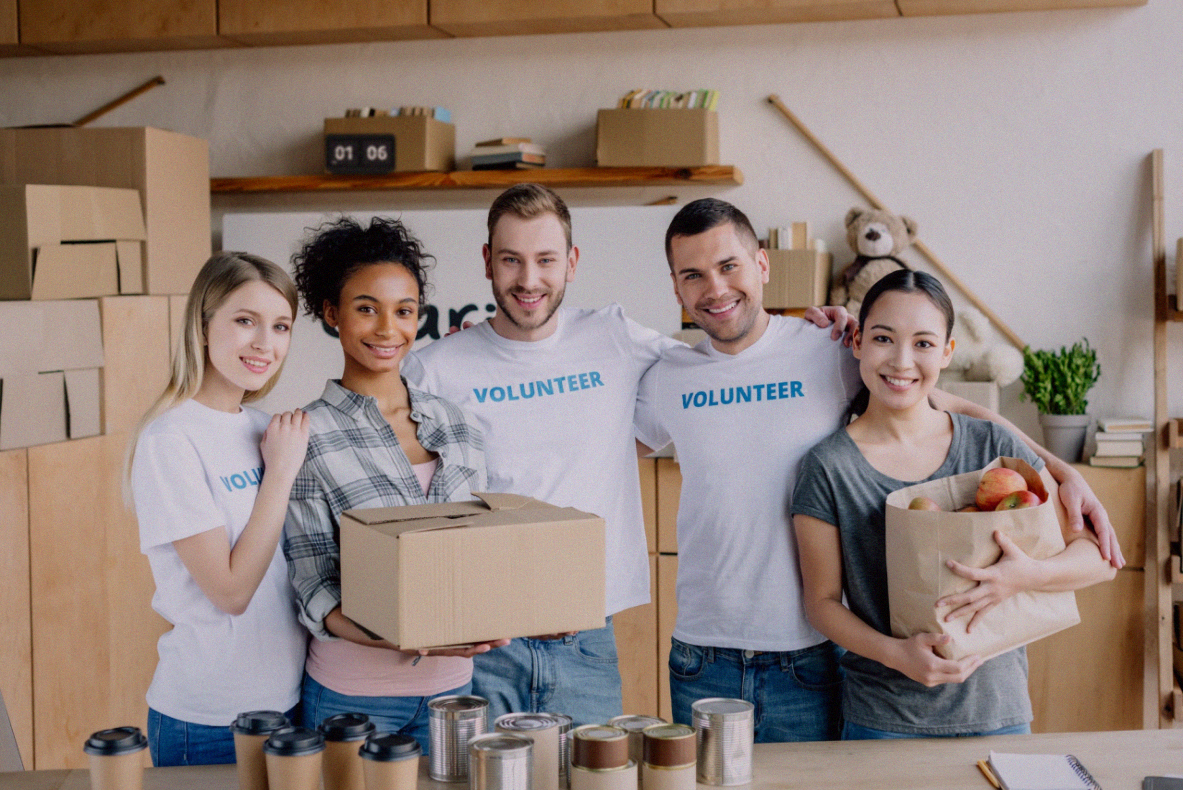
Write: 1h06
